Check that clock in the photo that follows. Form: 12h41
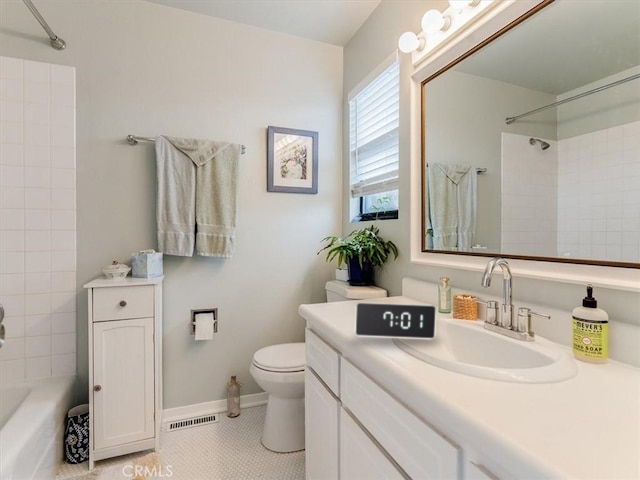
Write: 7h01
